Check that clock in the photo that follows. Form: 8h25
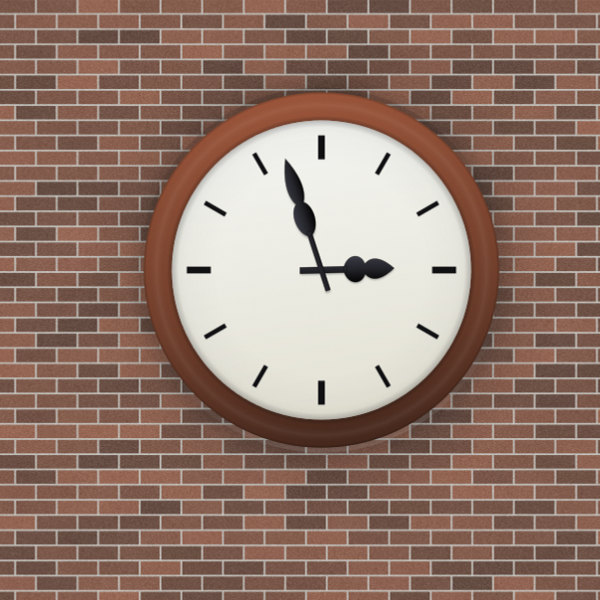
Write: 2h57
